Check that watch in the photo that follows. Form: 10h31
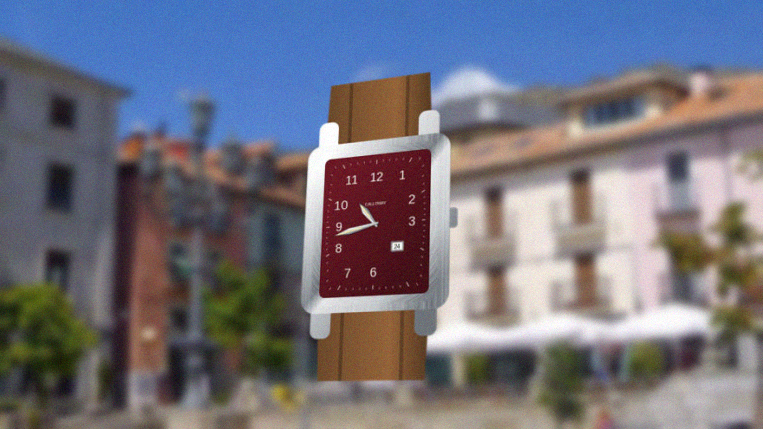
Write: 10h43
